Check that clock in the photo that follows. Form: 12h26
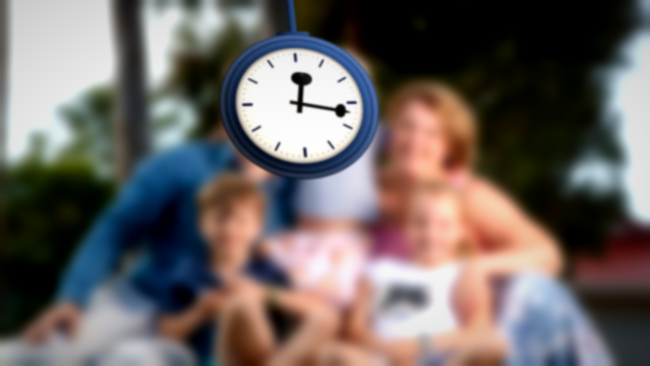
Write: 12h17
